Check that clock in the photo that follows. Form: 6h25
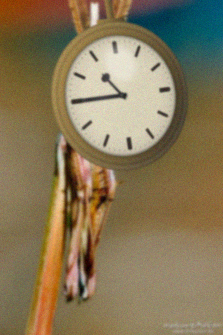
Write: 10h45
